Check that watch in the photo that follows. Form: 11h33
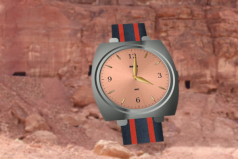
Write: 4h01
